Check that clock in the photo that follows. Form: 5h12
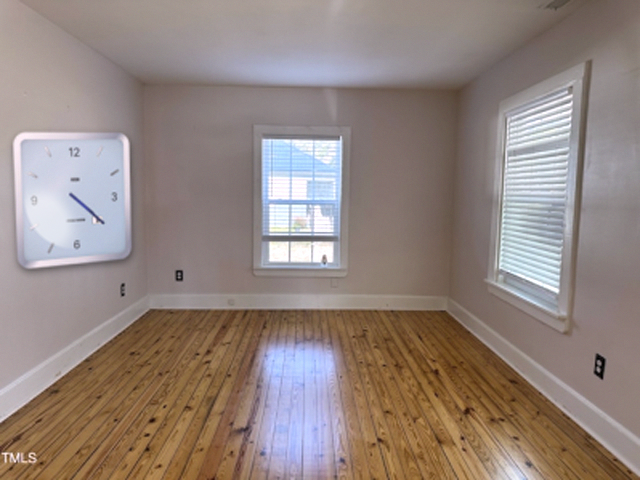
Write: 4h22
